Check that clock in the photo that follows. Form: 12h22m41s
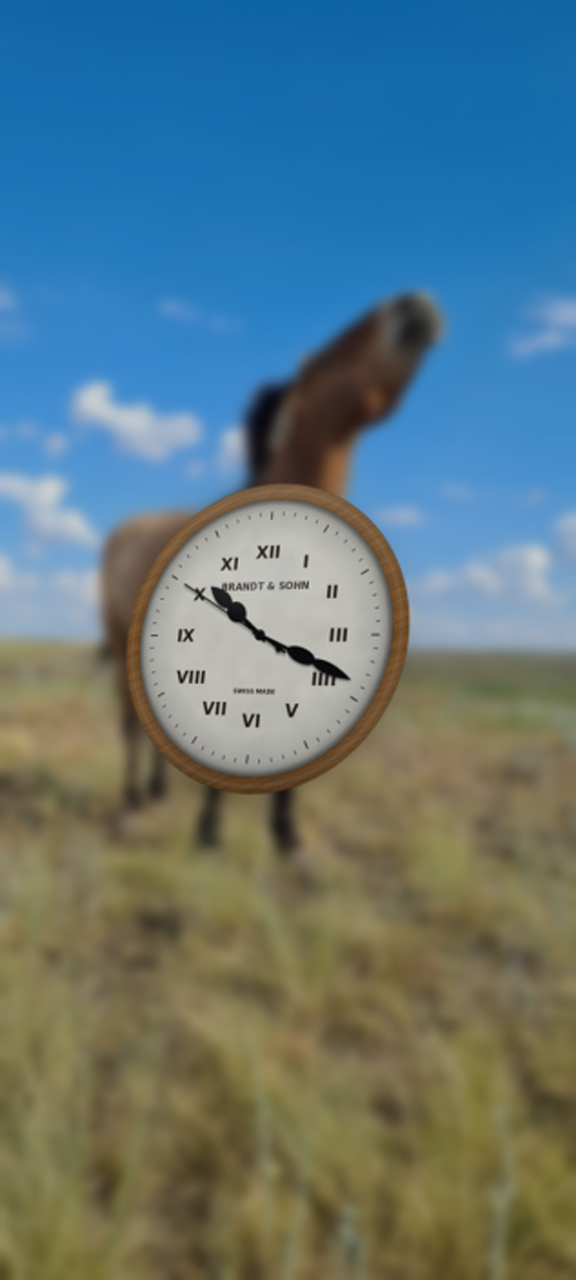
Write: 10h18m50s
